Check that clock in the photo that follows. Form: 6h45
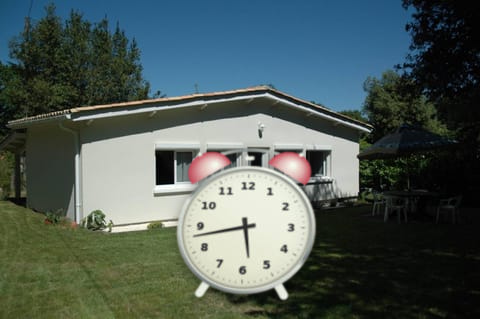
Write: 5h43
